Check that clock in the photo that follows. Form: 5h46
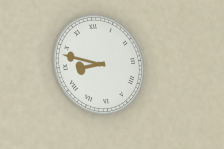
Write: 8h48
